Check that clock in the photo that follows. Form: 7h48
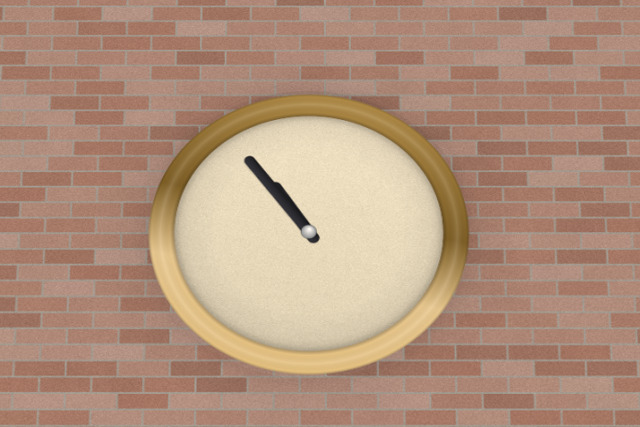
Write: 10h54
